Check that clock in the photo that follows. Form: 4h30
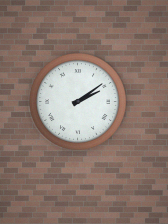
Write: 2h09
